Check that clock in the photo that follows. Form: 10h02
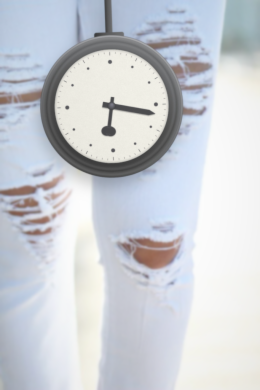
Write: 6h17
